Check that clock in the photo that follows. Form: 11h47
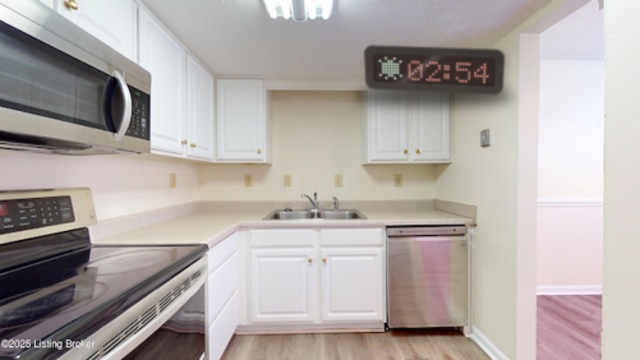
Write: 2h54
